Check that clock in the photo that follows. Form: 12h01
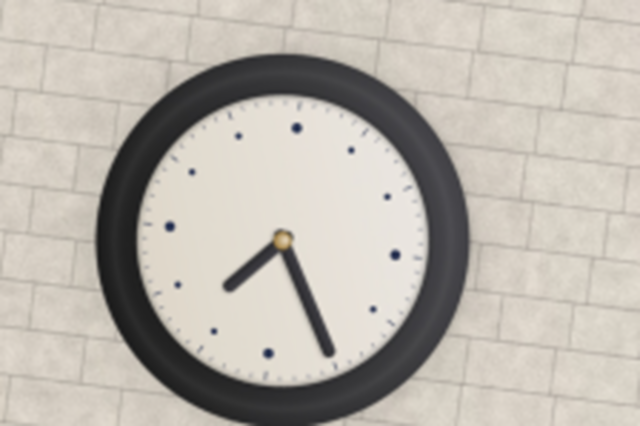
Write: 7h25
